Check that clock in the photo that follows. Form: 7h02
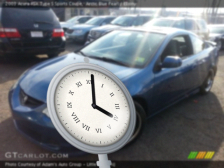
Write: 4h01
